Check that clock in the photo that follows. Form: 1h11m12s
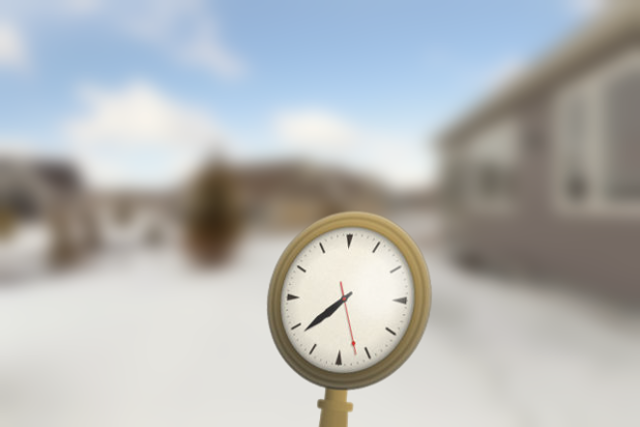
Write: 7h38m27s
